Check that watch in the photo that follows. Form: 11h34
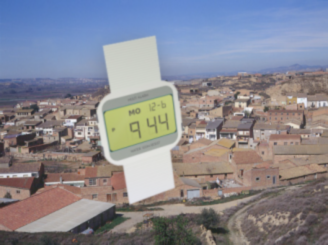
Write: 9h44
